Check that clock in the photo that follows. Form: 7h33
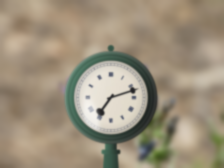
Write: 7h12
